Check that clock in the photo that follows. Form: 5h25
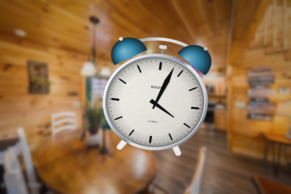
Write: 4h03
